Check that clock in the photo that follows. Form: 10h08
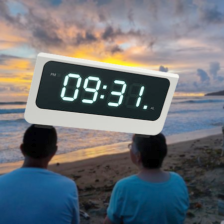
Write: 9h31
